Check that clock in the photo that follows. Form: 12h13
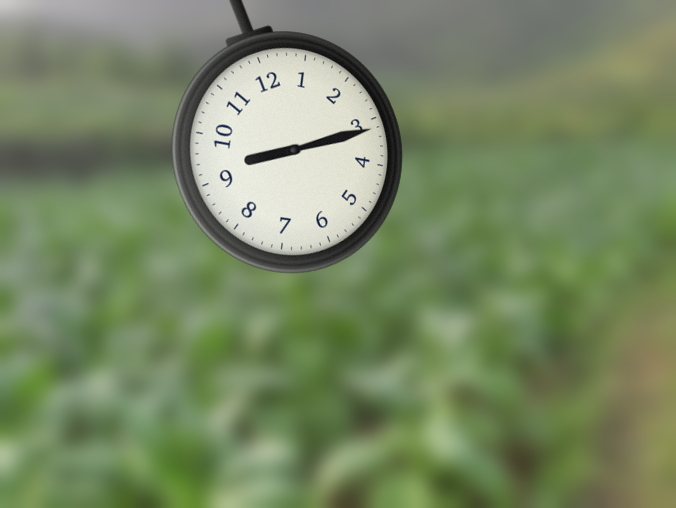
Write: 9h16
